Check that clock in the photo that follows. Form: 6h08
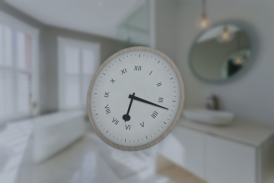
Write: 6h17
